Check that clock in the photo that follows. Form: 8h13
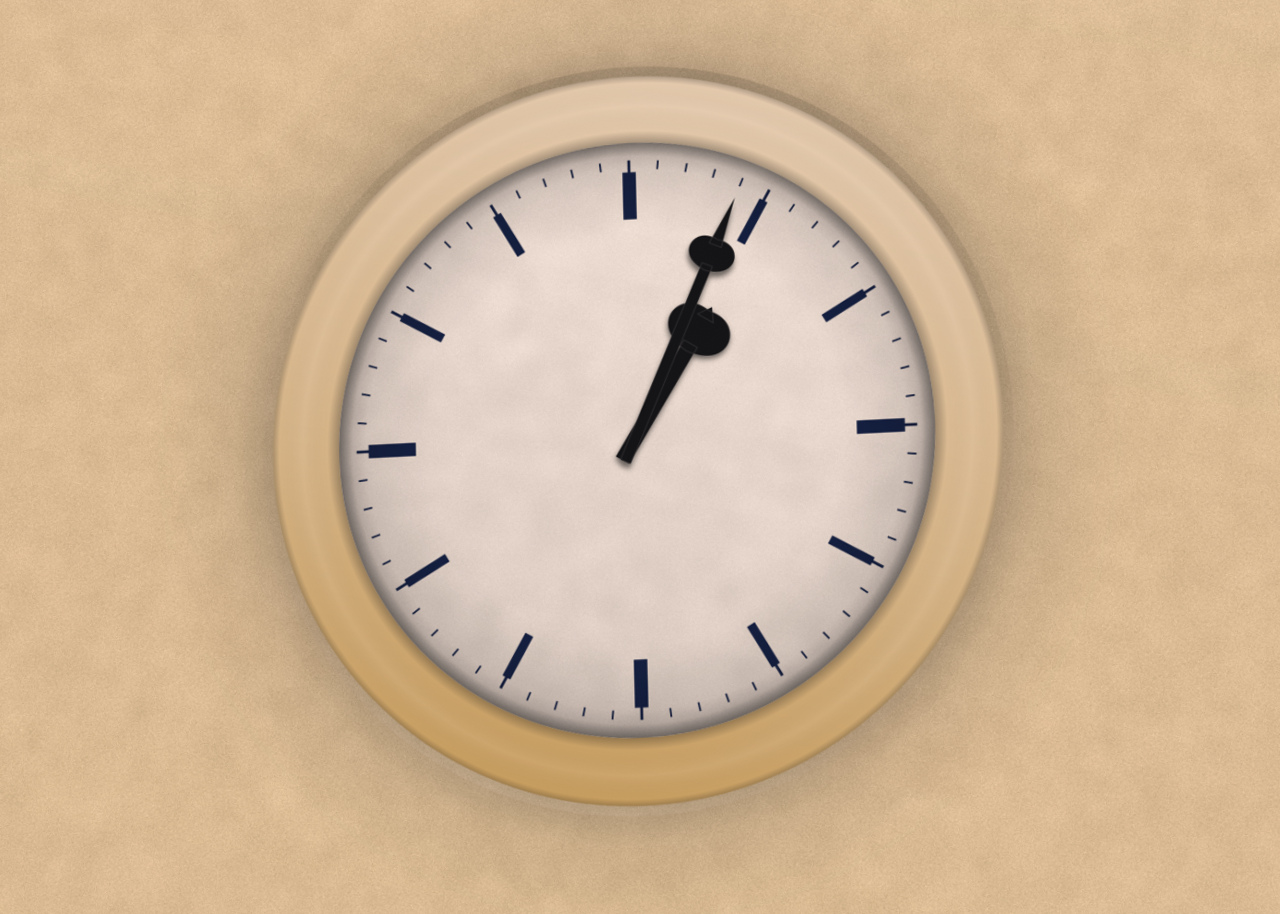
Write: 1h04
